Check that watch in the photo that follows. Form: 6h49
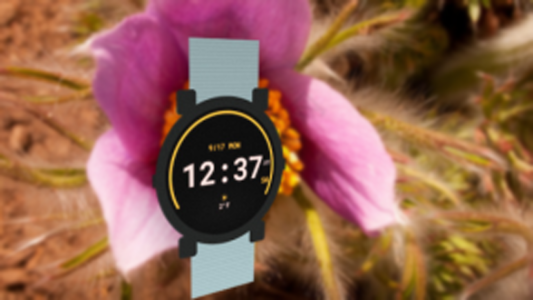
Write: 12h37
